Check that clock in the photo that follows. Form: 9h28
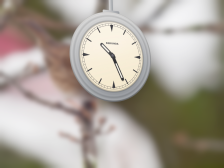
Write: 10h26
